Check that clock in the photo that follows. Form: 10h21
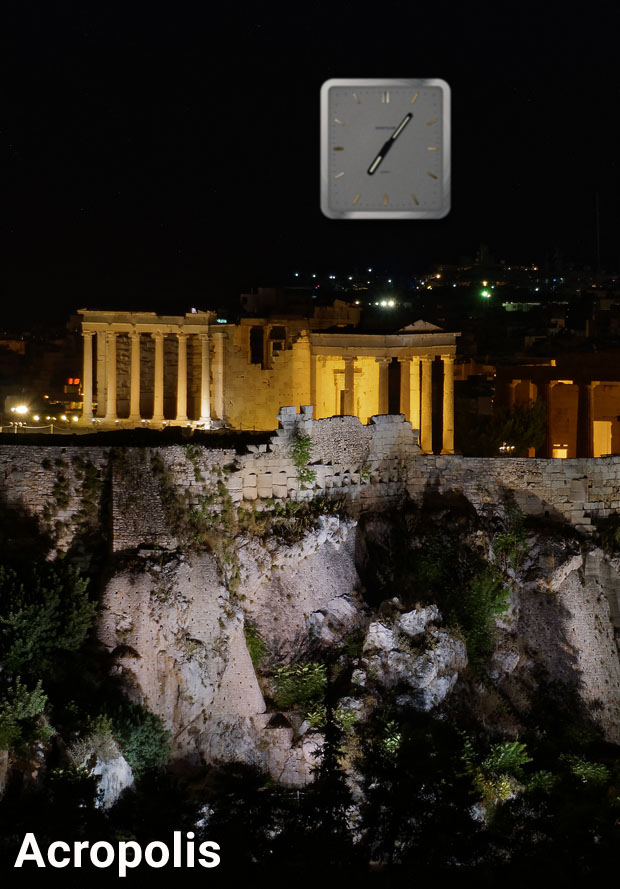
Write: 7h06
